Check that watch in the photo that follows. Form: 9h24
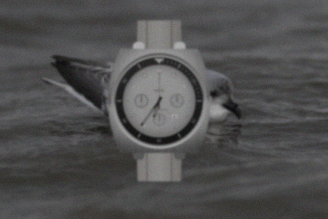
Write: 6h36
